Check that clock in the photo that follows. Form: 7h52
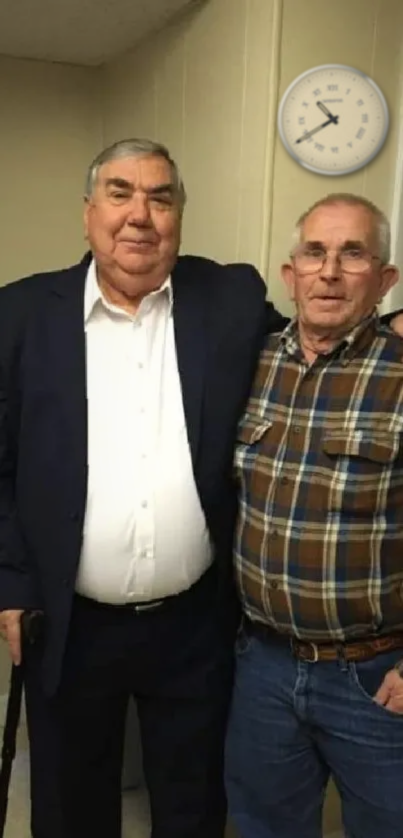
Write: 10h40
